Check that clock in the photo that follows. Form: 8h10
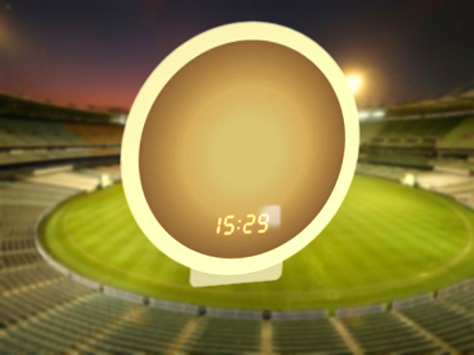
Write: 15h29
